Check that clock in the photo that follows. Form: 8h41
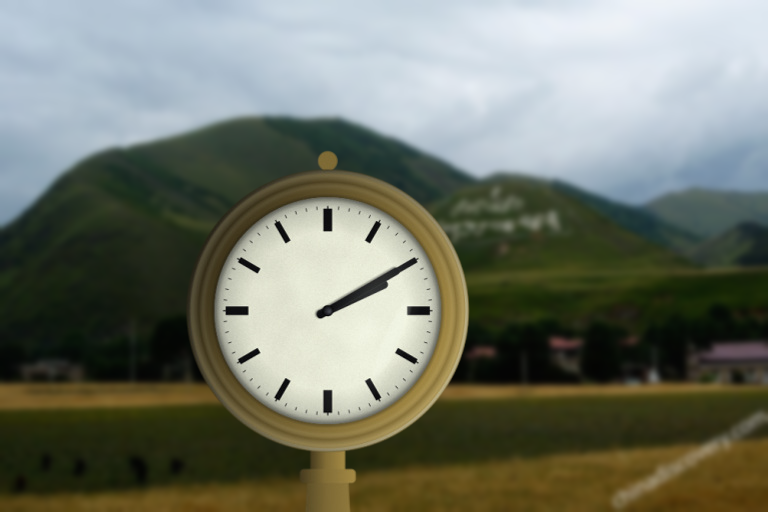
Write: 2h10
